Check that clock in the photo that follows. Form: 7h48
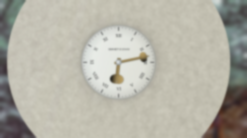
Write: 6h13
